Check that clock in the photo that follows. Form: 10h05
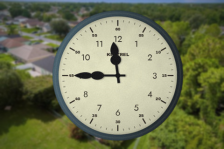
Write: 11h45
